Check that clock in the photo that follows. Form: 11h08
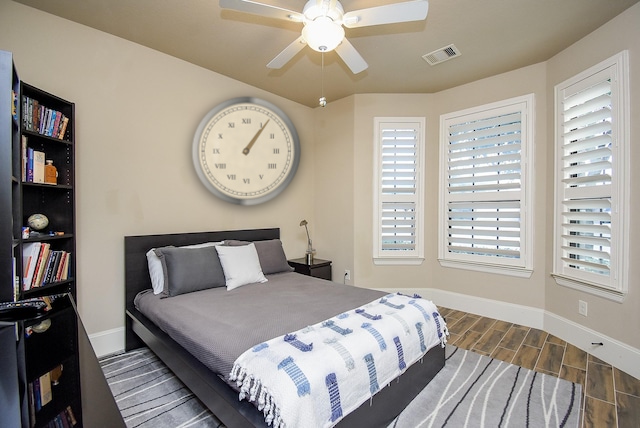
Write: 1h06
